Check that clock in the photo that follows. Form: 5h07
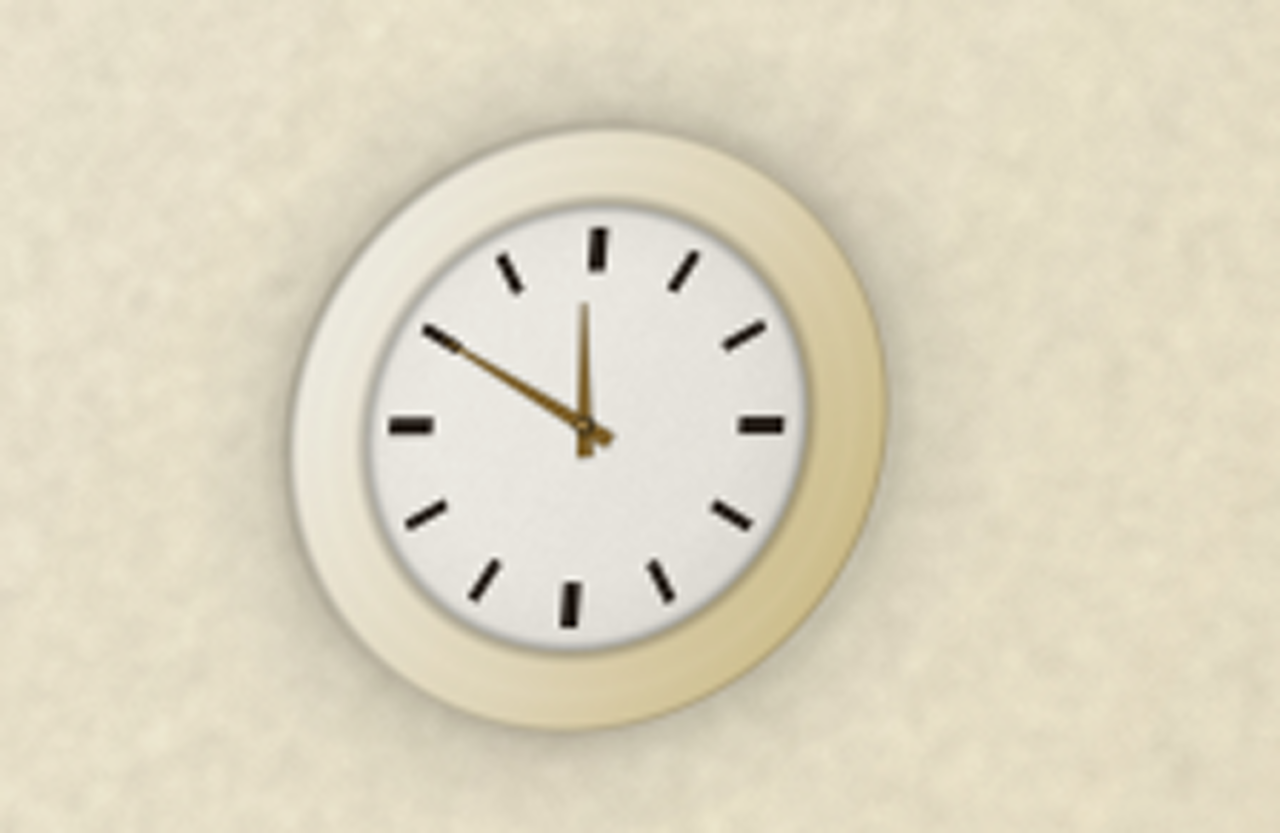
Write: 11h50
